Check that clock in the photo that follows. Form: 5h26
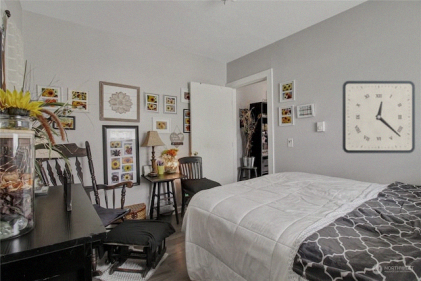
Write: 12h22
